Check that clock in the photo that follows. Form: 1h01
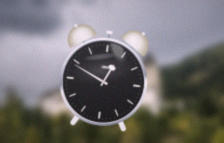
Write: 12h49
